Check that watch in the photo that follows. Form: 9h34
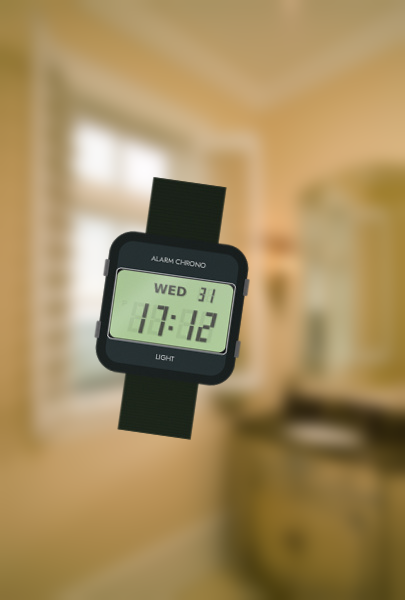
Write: 17h12
